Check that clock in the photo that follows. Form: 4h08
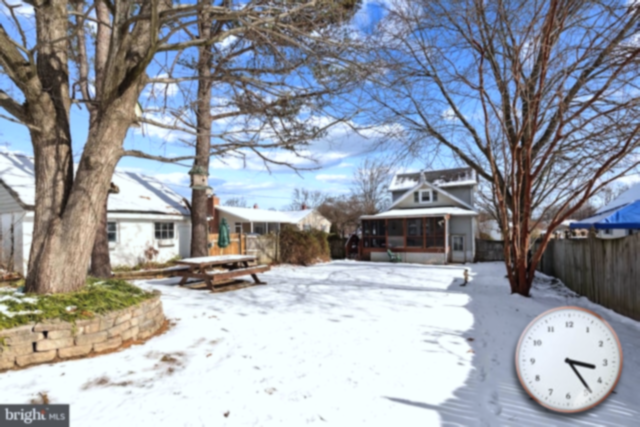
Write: 3h24
